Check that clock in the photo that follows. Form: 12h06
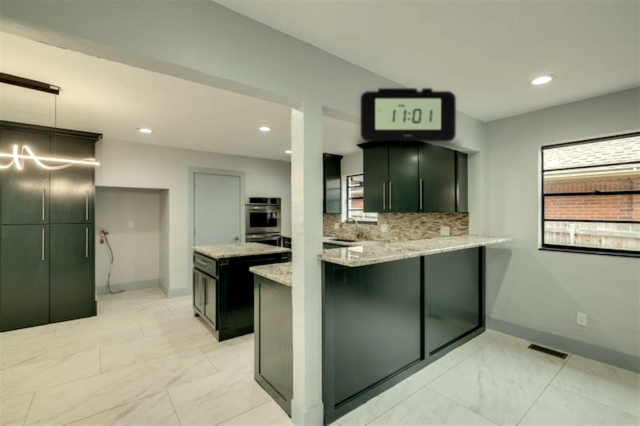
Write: 11h01
